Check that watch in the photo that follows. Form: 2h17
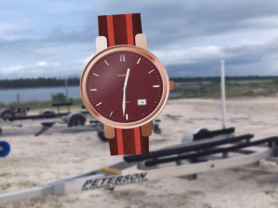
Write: 12h31
